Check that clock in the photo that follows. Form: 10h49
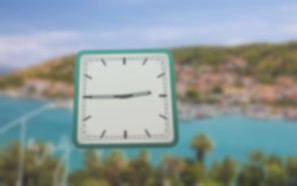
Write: 2h45
